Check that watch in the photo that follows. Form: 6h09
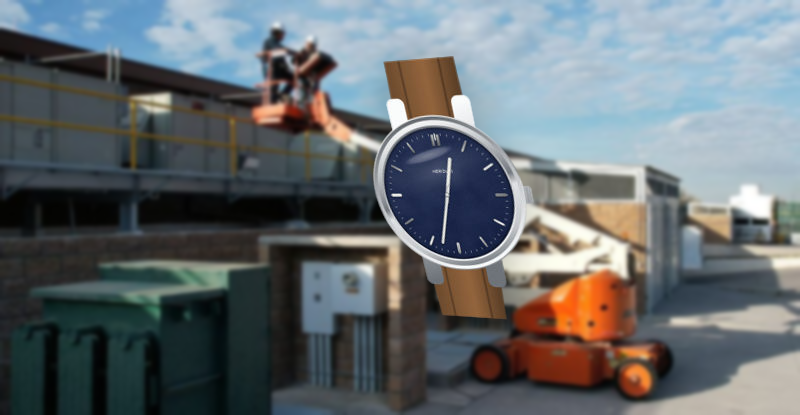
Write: 12h33
